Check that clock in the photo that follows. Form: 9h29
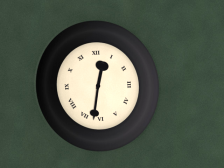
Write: 12h32
